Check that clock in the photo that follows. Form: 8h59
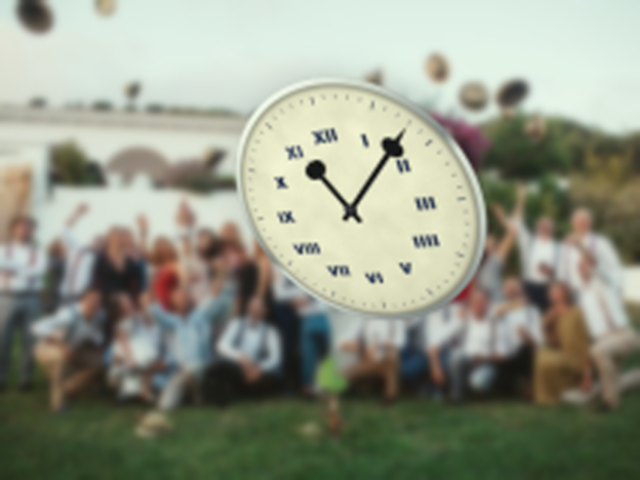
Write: 11h08
